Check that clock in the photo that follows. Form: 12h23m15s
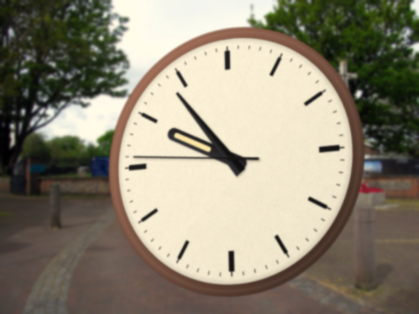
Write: 9h53m46s
